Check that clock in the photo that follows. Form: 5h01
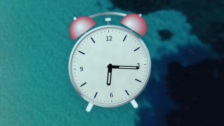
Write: 6h16
